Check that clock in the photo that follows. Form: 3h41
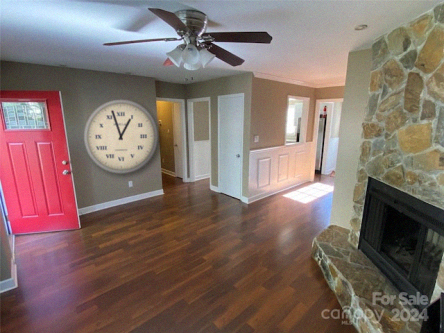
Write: 12h57
